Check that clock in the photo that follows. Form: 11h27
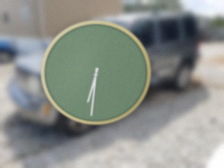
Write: 6h31
